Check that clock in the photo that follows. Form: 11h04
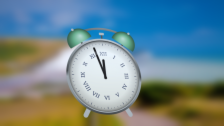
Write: 11h57
